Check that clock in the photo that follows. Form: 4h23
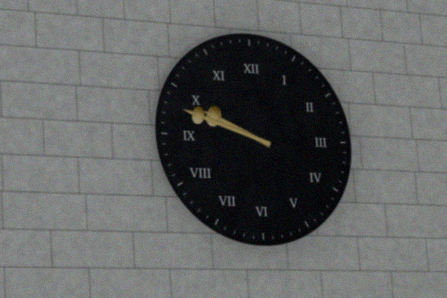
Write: 9h48
